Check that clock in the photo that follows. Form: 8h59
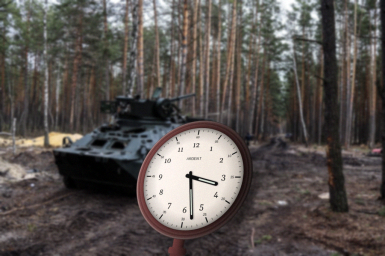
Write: 3h28
